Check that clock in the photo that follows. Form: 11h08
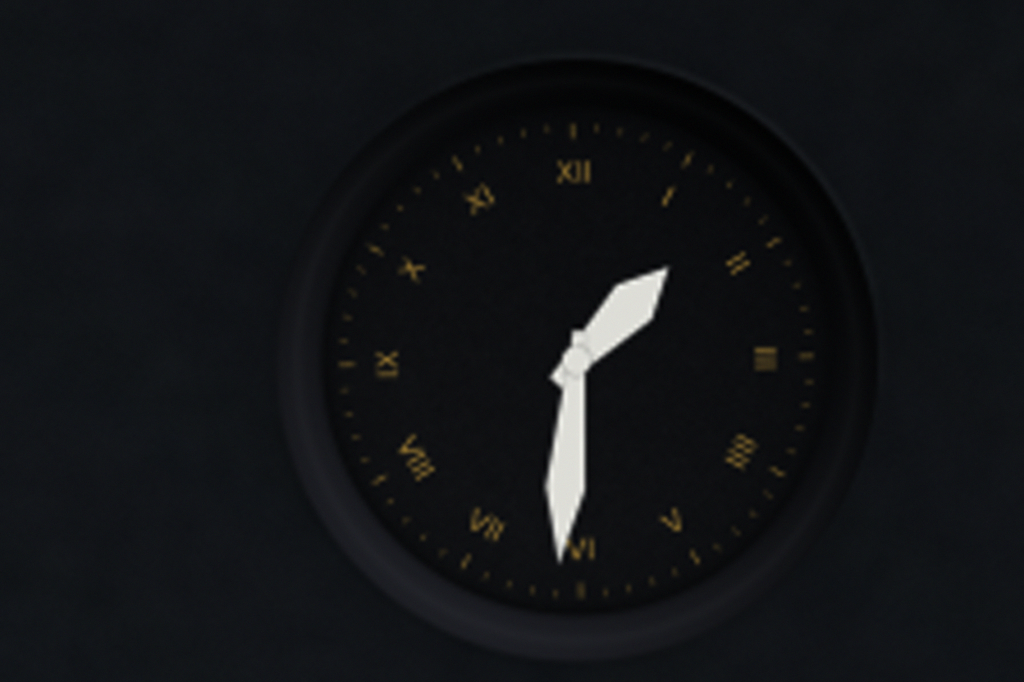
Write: 1h31
